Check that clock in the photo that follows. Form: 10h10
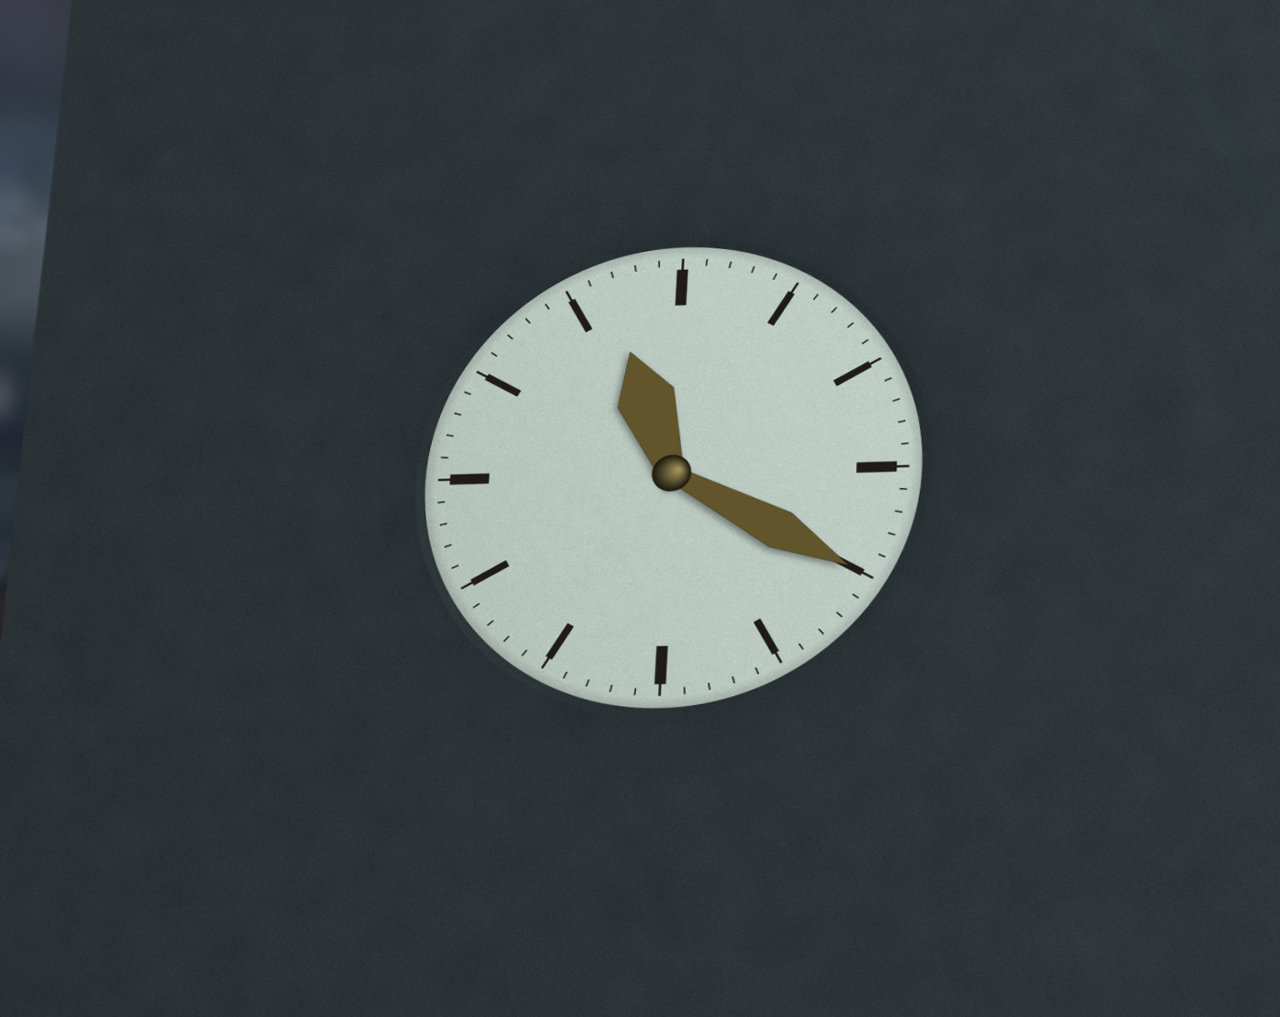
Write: 11h20
